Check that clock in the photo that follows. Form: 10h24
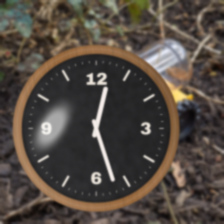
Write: 12h27
